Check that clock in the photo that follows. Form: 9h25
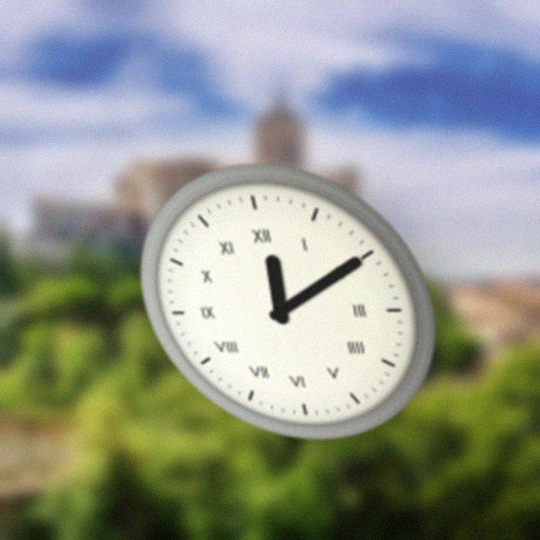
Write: 12h10
